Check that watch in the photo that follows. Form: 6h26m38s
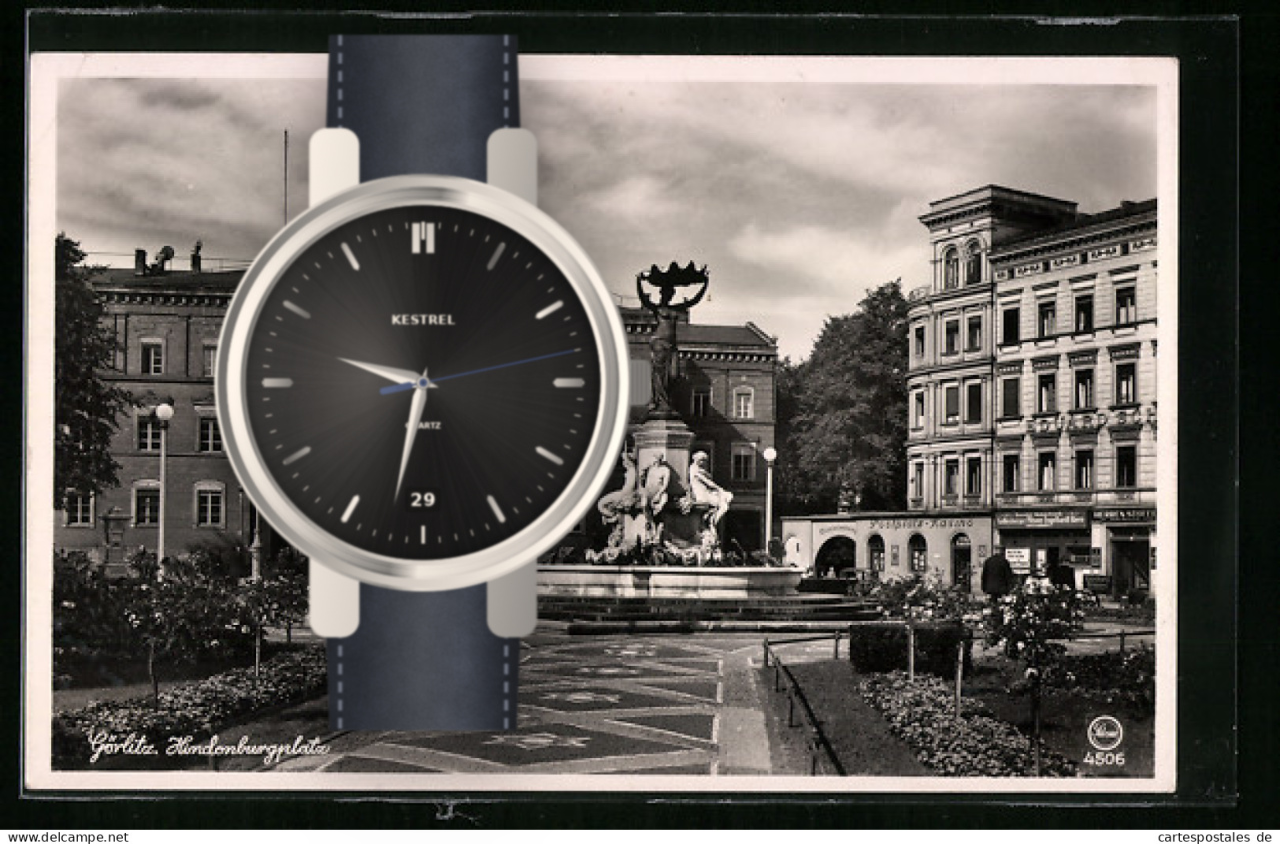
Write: 9h32m13s
